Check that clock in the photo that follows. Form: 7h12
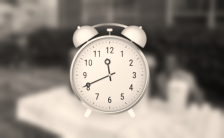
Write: 11h41
